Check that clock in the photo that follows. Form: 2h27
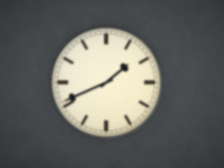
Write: 1h41
